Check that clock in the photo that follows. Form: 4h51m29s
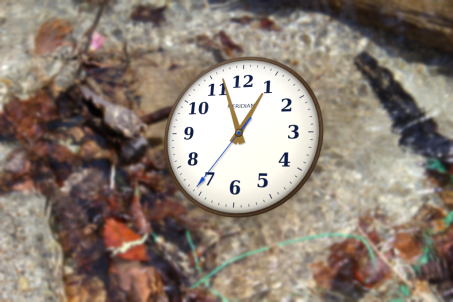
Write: 12h56m36s
